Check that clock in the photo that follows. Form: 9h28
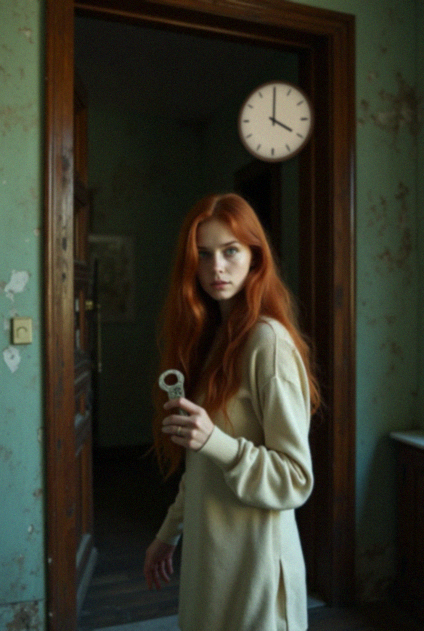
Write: 4h00
